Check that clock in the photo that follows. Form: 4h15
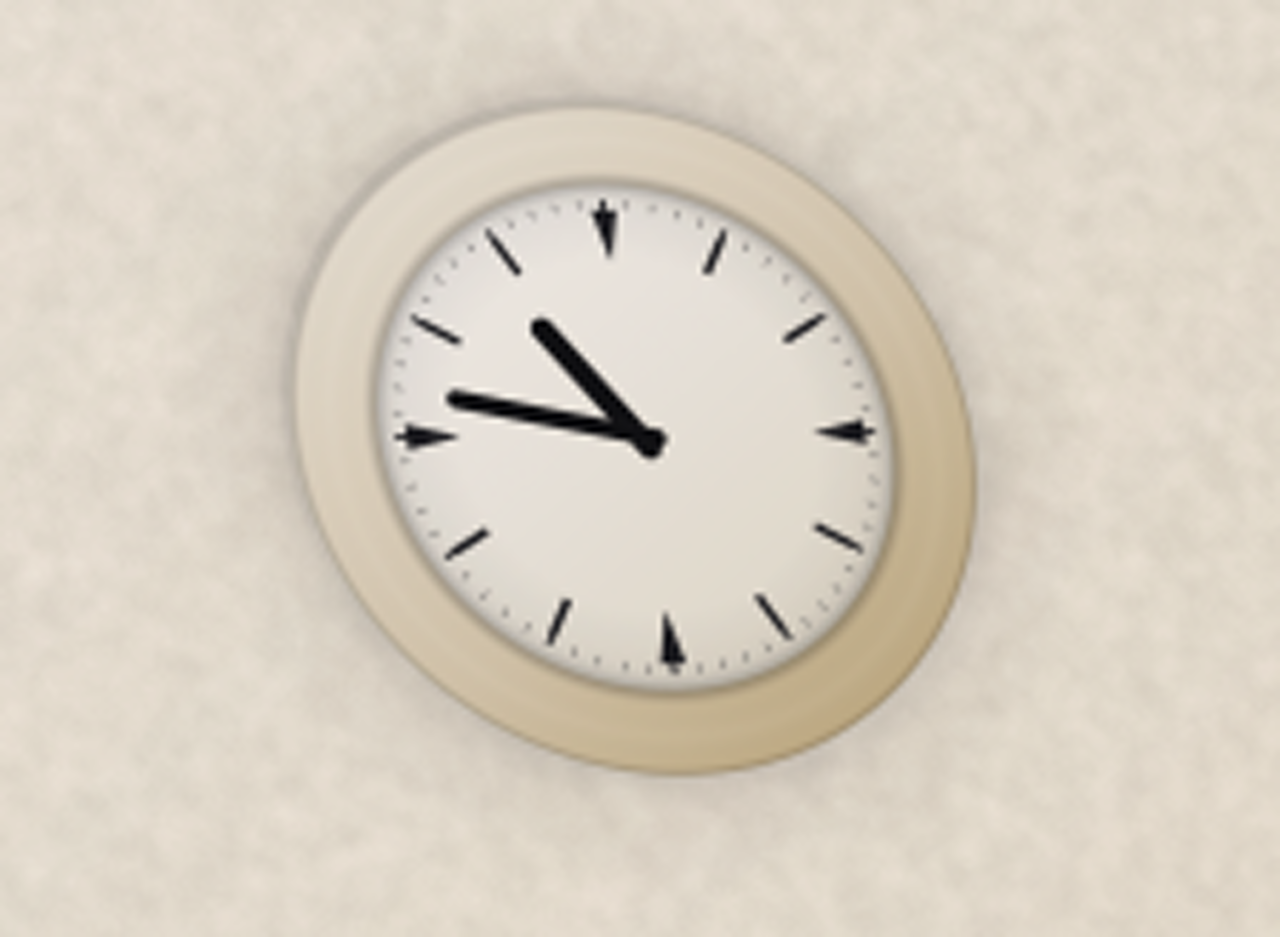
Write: 10h47
